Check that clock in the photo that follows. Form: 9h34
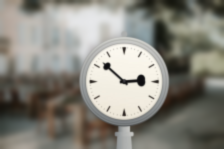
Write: 2h52
